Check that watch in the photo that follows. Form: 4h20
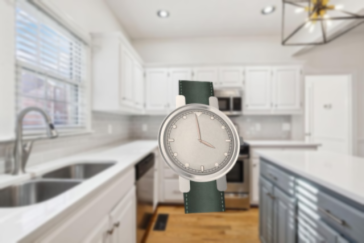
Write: 3h59
